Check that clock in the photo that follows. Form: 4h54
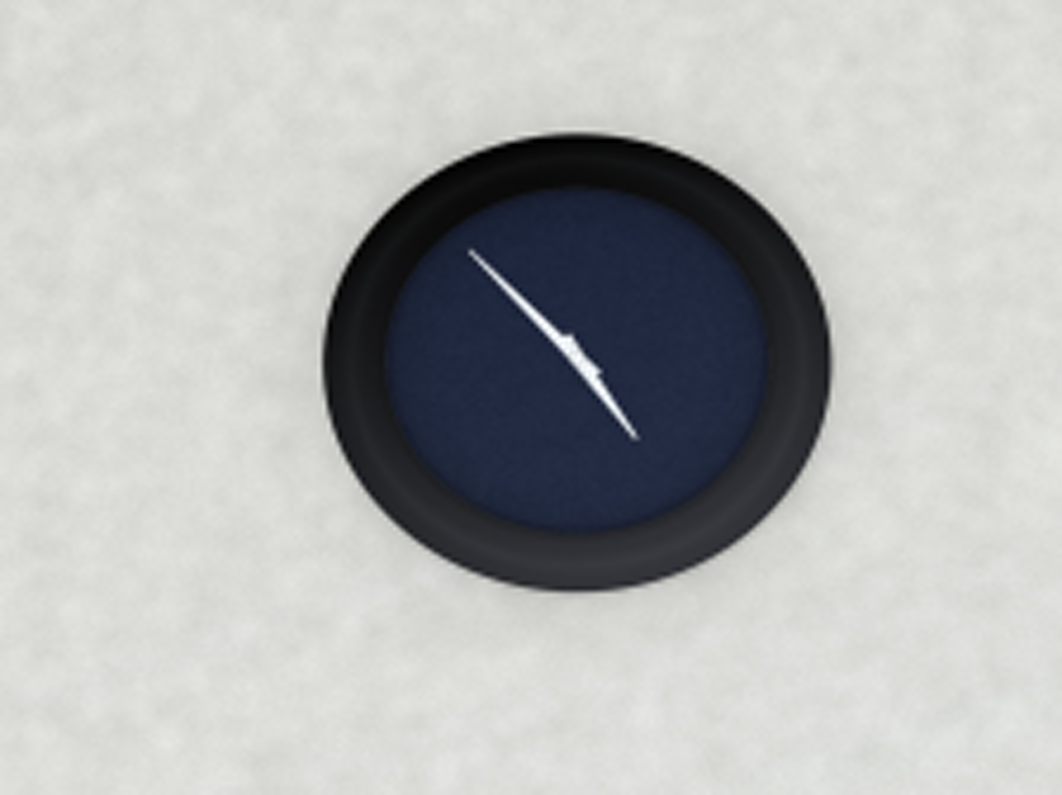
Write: 4h53
